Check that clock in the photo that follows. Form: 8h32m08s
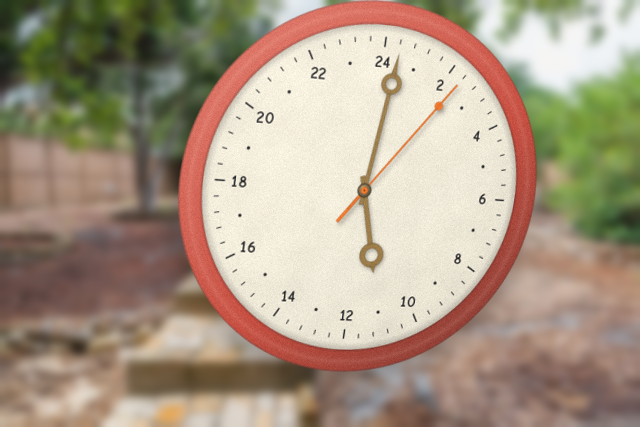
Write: 11h01m06s
